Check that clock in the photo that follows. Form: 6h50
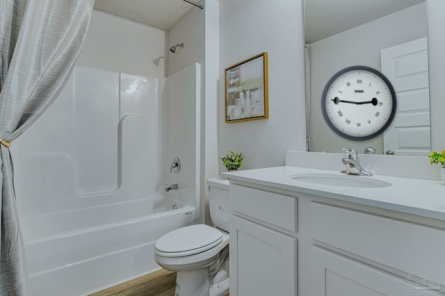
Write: 2h46
